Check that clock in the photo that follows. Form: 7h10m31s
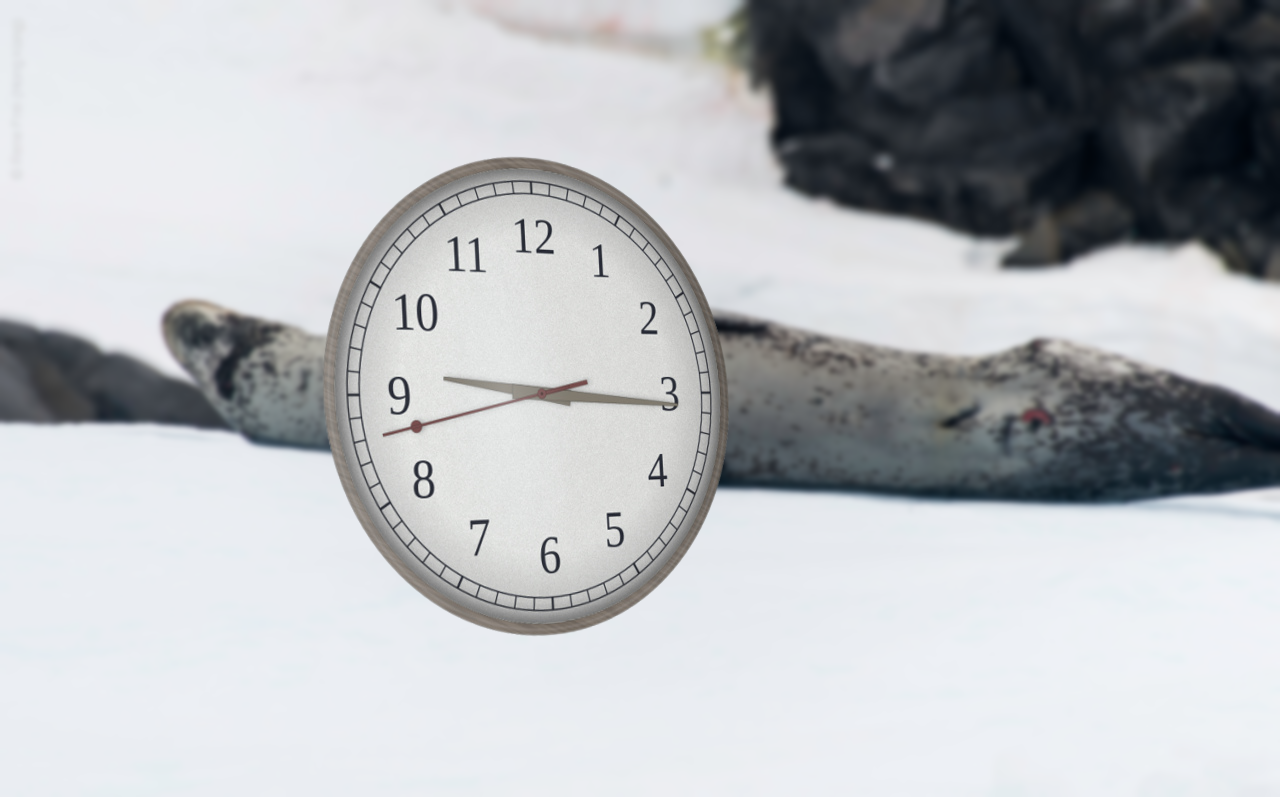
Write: 9h15m43s
